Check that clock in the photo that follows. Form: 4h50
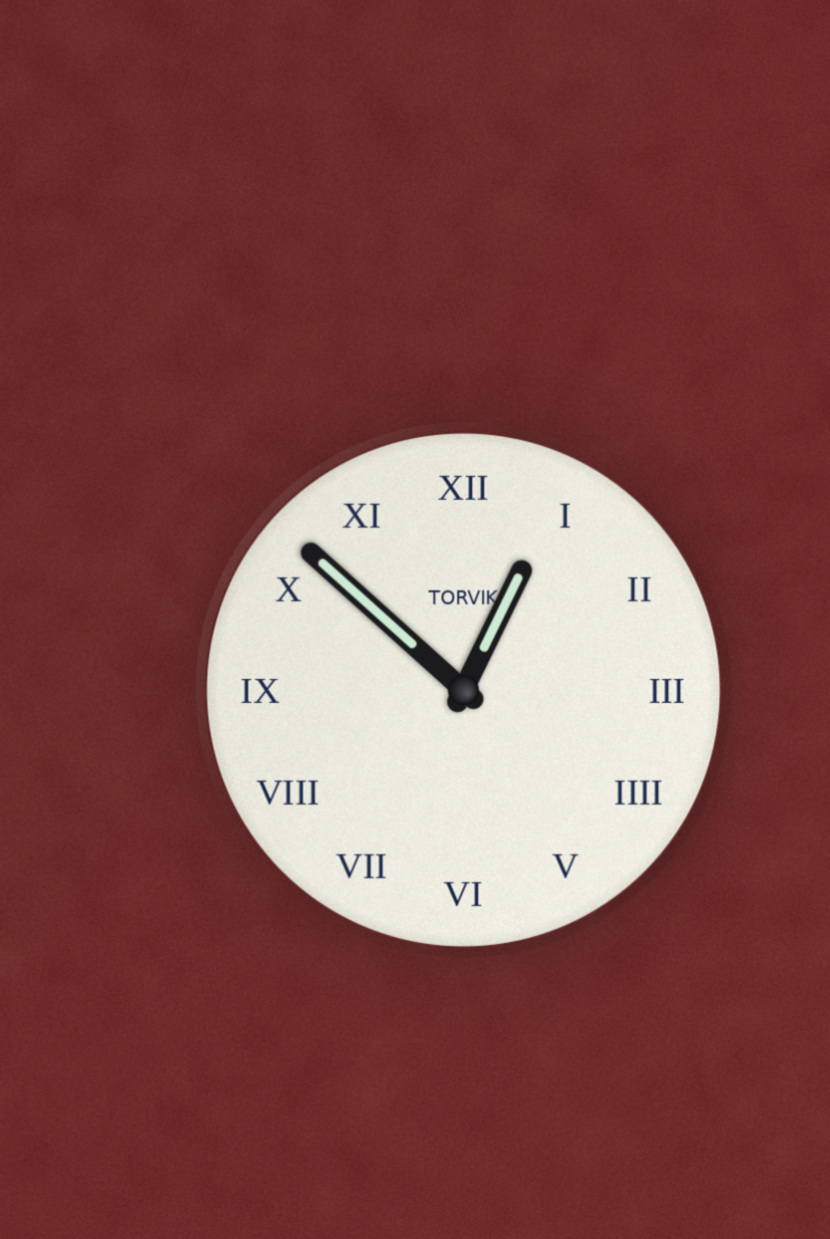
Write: 12h52
